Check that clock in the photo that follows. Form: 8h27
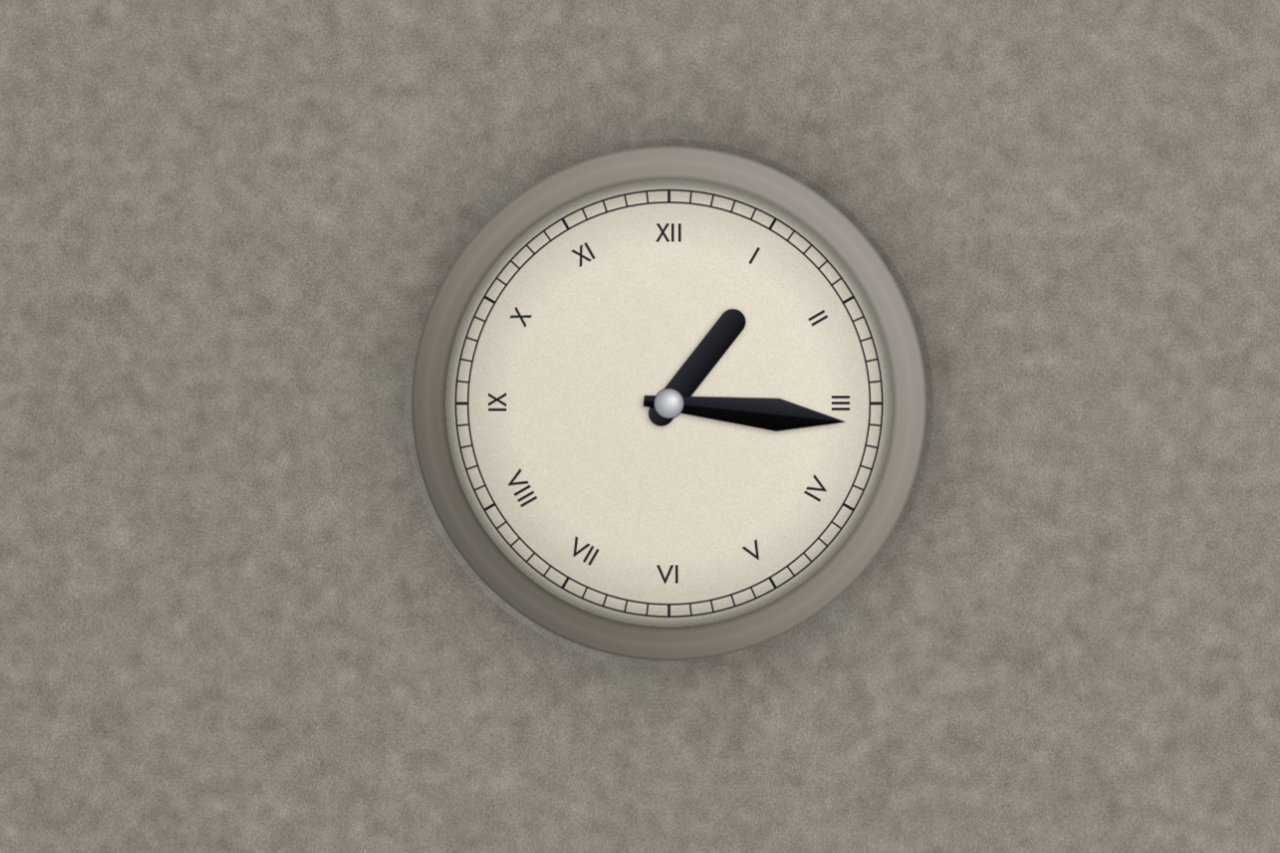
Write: 1h16
